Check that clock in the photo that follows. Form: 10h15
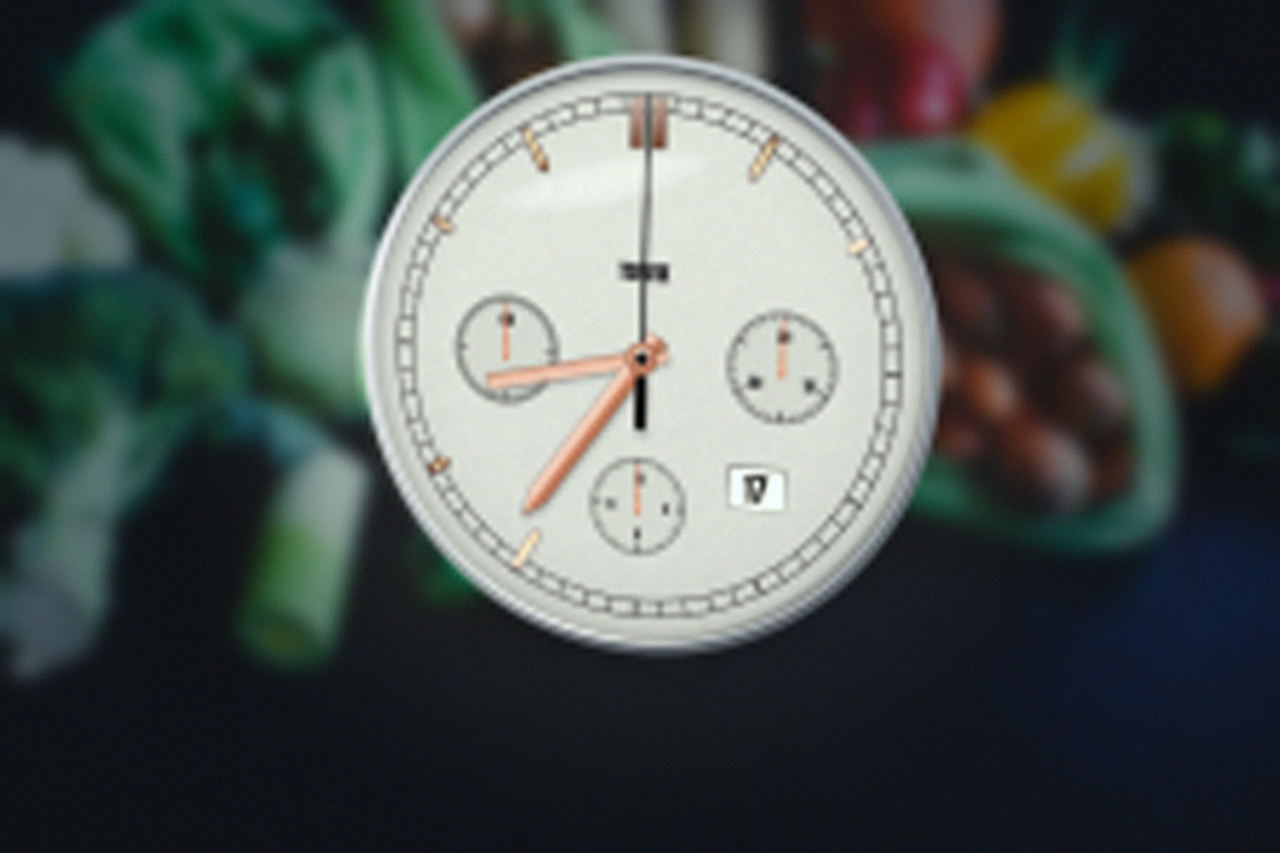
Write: 8h36
